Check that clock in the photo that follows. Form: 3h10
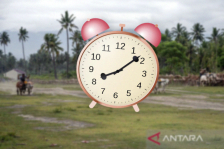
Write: 8h08
